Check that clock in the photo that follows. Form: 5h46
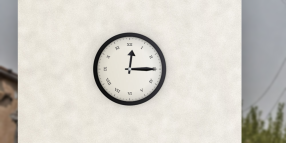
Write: 12h15
